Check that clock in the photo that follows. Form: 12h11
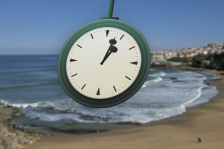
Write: 1h03
